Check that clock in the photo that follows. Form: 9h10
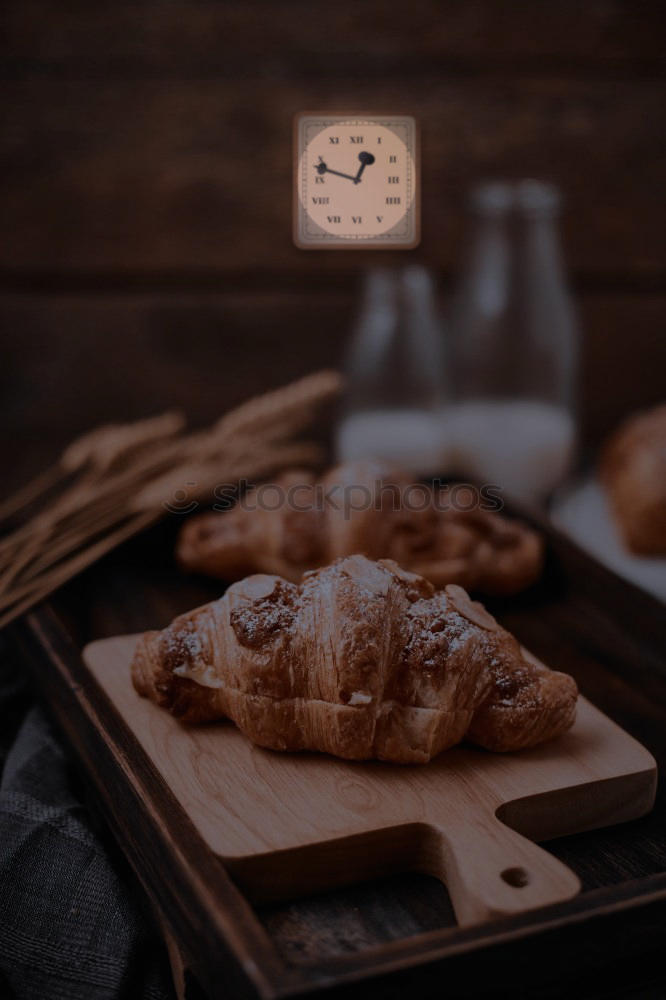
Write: 12h48
